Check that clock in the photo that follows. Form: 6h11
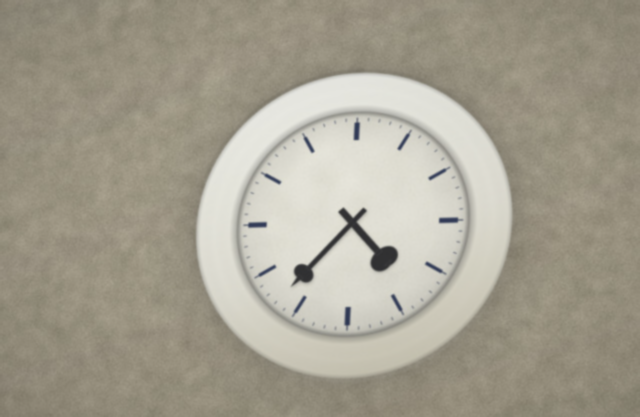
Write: 4h37
